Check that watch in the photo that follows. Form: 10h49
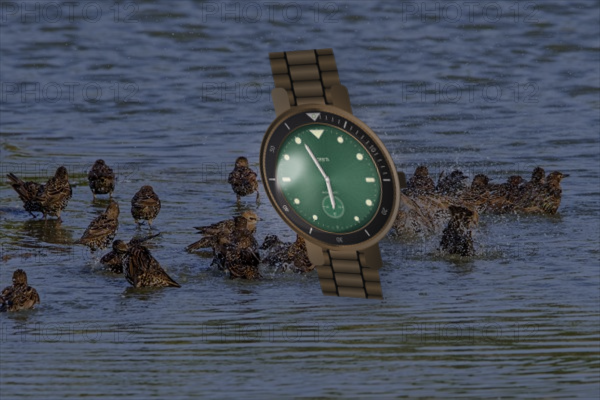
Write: 5h56
